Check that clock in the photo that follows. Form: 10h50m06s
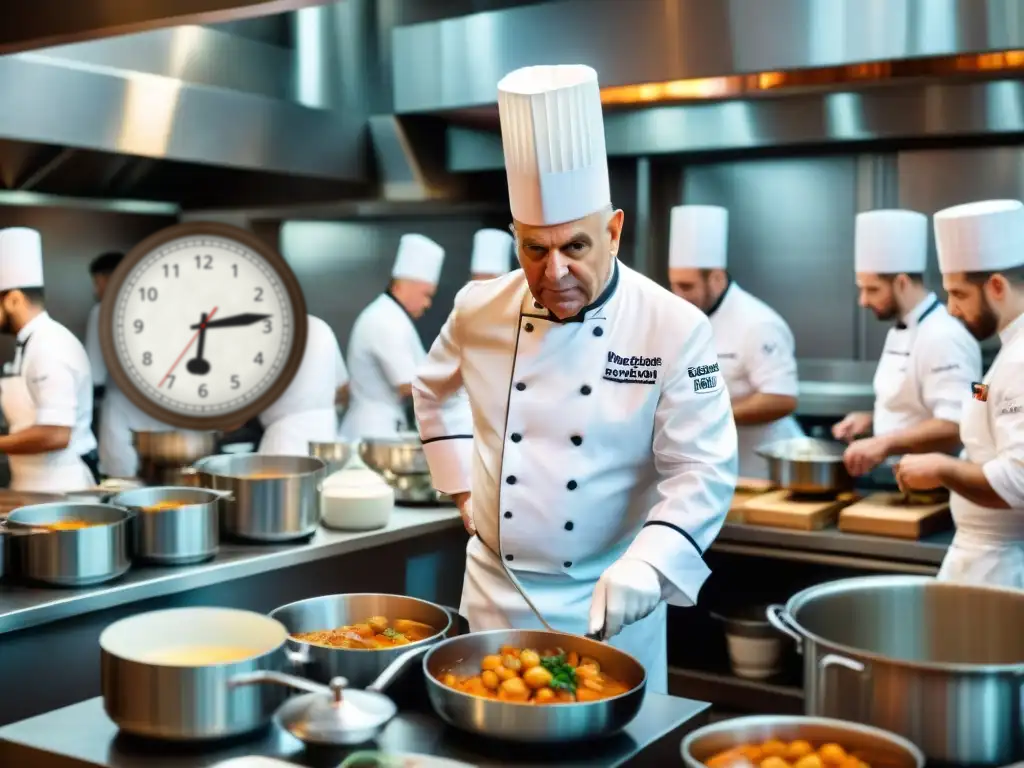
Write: 6h13m36s
